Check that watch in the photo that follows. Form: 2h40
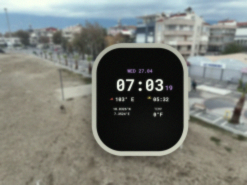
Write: 7h03
